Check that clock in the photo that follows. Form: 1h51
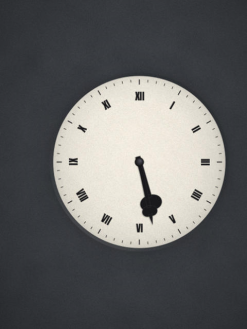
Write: 5h28
